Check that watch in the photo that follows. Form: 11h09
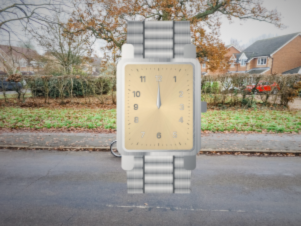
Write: 12h00
